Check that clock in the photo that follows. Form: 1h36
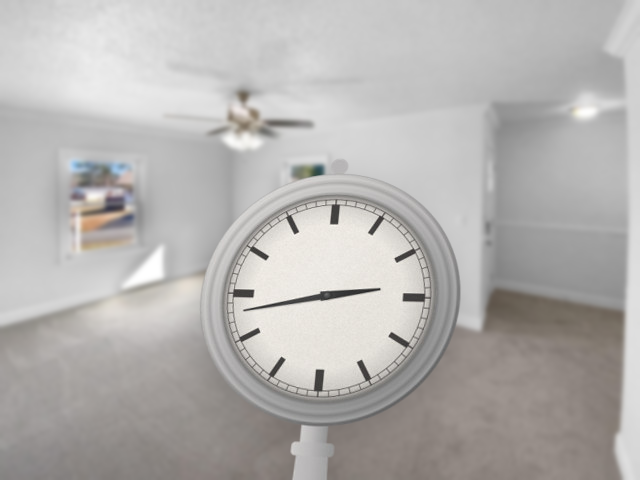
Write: 2h43
